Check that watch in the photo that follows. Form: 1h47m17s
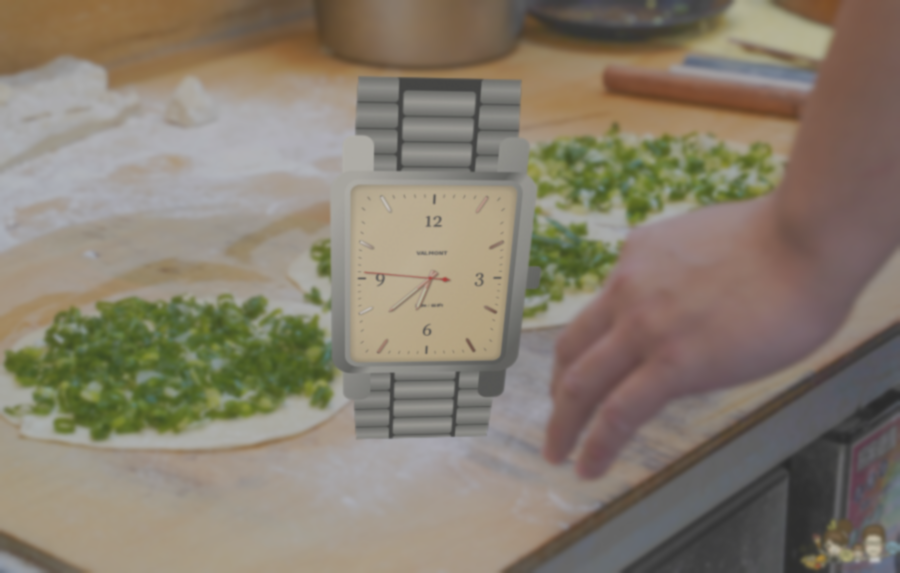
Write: 6h37m46s
